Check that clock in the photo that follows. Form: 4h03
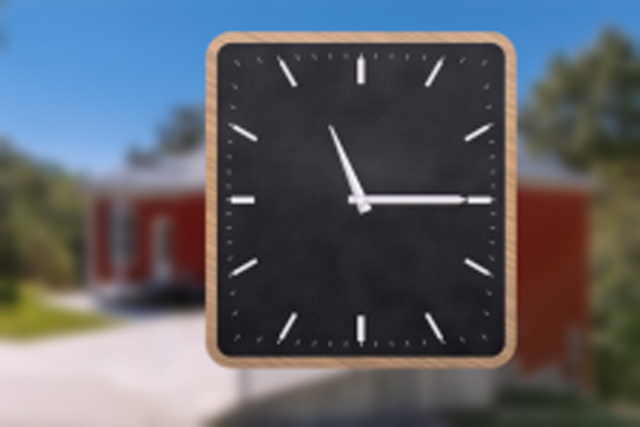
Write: 11h15
